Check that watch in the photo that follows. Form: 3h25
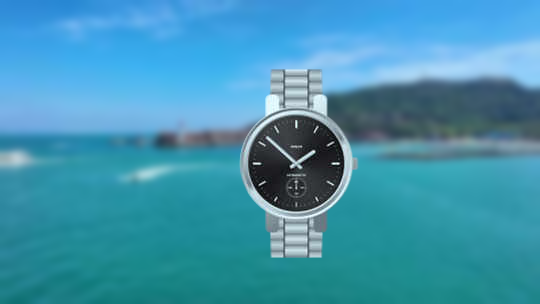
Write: 1h52
